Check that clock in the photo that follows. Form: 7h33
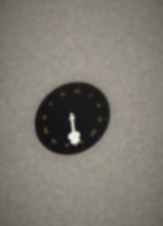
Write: 5h27
